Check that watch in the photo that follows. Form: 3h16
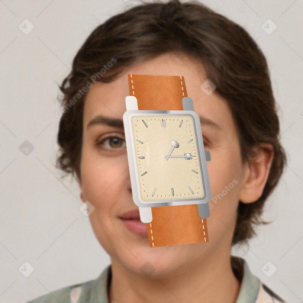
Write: 1h15
